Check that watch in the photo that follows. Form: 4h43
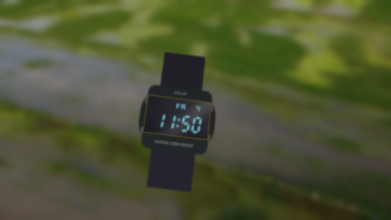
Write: 11h50
